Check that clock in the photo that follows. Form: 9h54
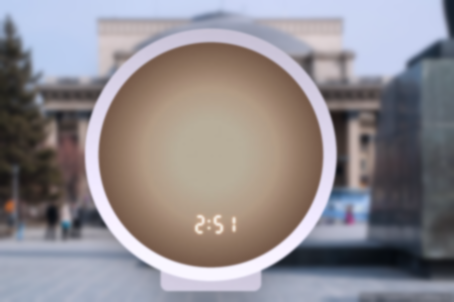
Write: 2h51
